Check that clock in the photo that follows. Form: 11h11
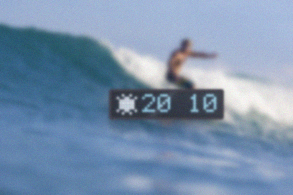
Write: 20h10
